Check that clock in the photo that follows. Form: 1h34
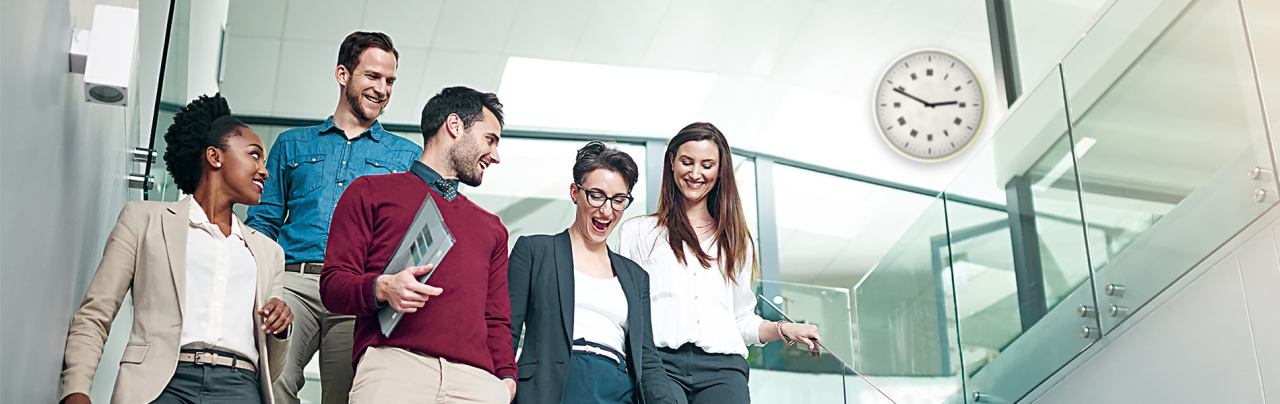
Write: 2h49
